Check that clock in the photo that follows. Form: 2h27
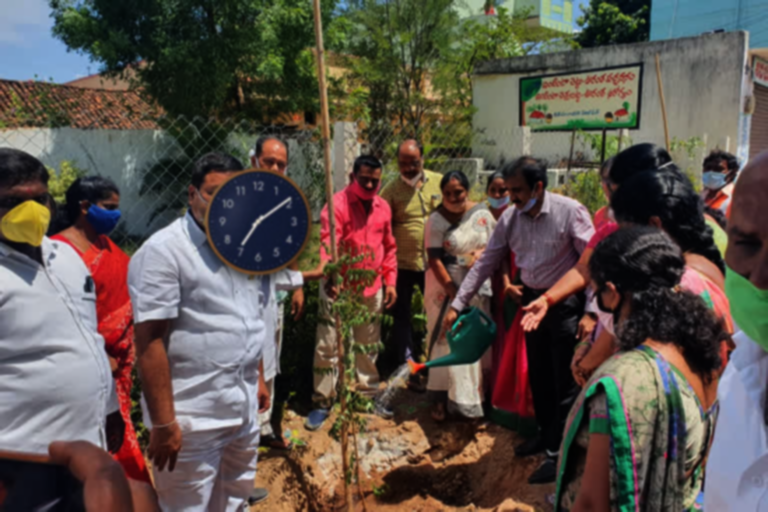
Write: 7h09
